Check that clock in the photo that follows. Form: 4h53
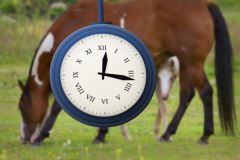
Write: 12h17
